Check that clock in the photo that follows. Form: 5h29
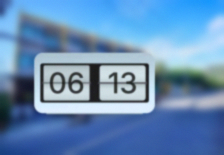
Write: 6h13
